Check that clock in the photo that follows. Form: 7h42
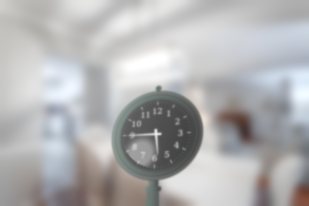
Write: 5h45
